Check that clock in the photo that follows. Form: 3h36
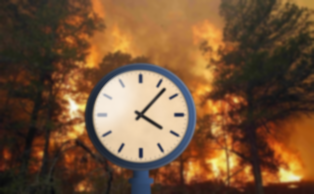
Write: 4h07
